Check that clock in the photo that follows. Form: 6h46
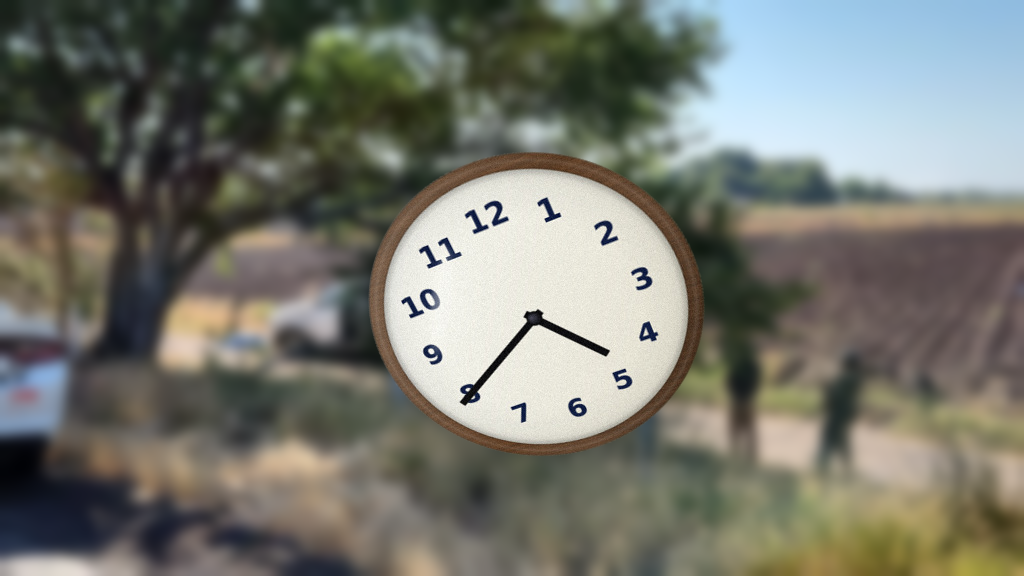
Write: 4h40
